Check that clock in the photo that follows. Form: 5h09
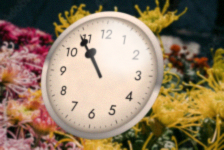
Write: 10h54
